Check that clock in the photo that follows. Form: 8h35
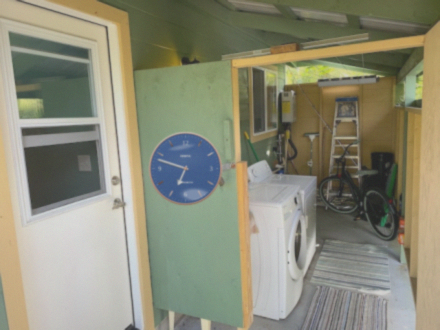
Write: 6h48
